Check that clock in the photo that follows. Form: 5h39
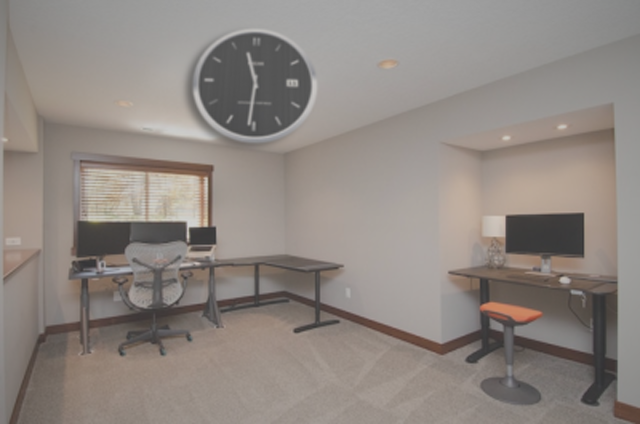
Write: 11h31
